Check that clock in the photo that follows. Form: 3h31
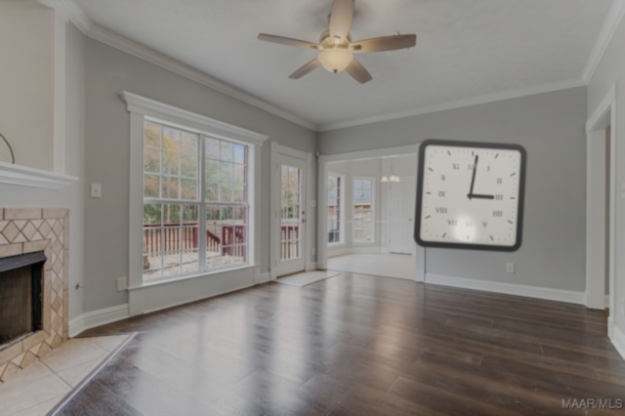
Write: 3h01
